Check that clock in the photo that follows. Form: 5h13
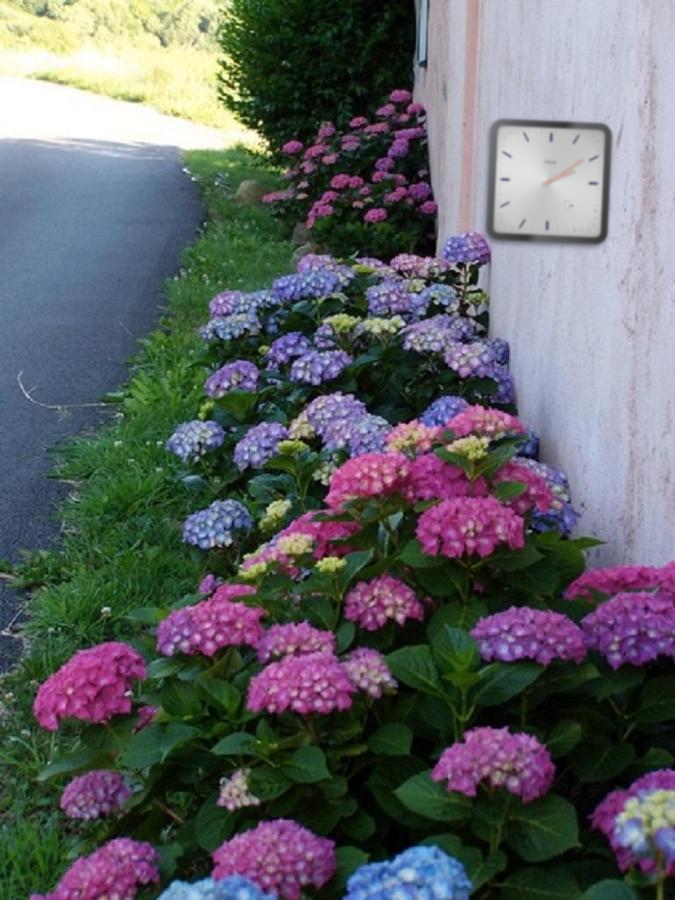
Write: 2h09
